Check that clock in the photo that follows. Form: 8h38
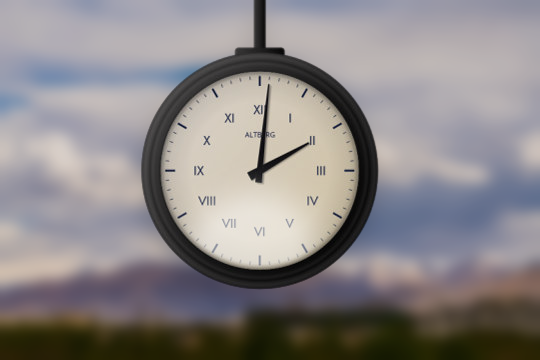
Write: 2h01
